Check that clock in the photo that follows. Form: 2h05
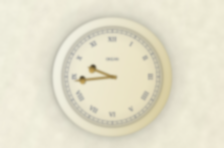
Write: 9h44
